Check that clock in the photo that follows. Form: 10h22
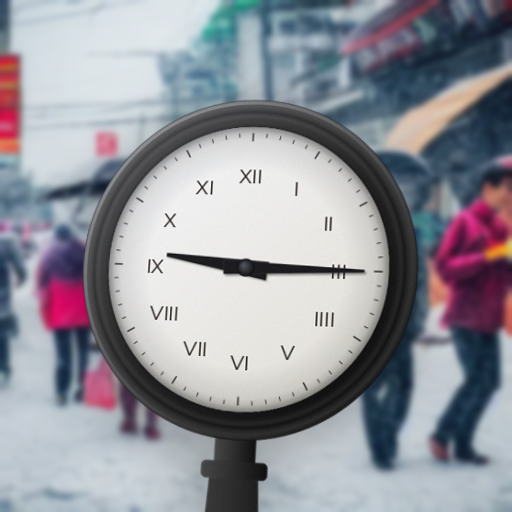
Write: 9h15
